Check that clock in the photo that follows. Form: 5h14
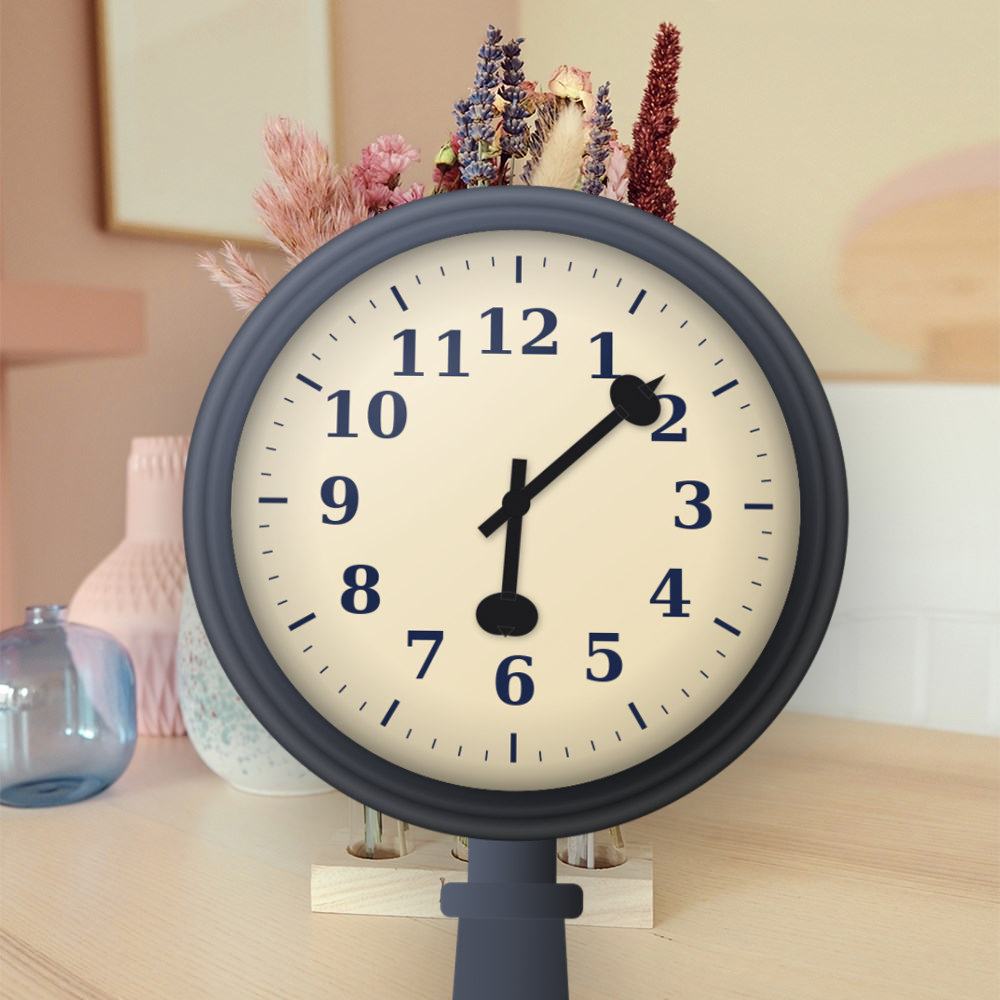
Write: 6h08
